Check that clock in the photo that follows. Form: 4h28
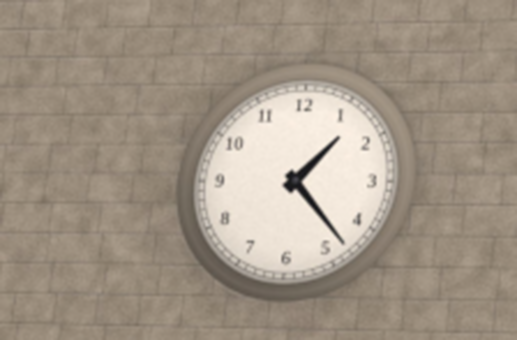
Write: 1h23
